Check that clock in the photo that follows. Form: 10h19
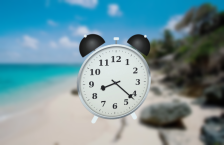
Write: 8h22
